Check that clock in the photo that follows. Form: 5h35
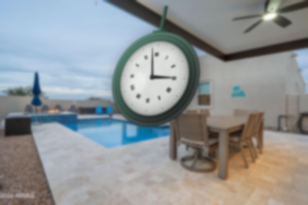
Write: 2h58
